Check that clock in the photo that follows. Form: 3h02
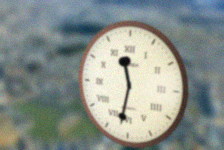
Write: 11h32
